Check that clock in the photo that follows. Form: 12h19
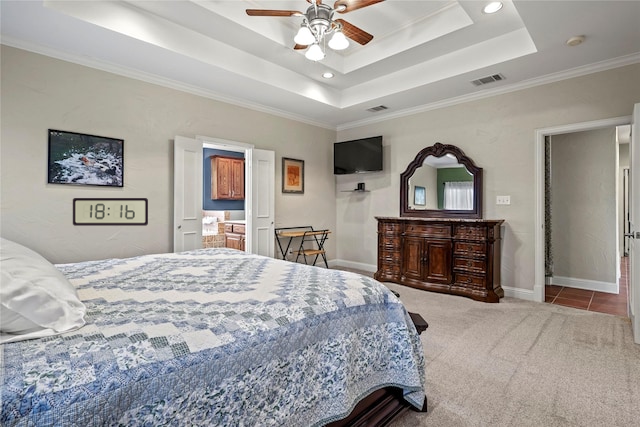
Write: 18h16
